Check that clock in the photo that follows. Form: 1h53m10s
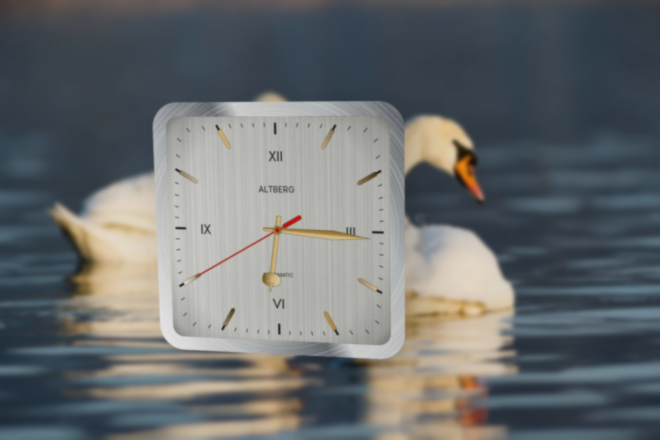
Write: 6h15m40s
